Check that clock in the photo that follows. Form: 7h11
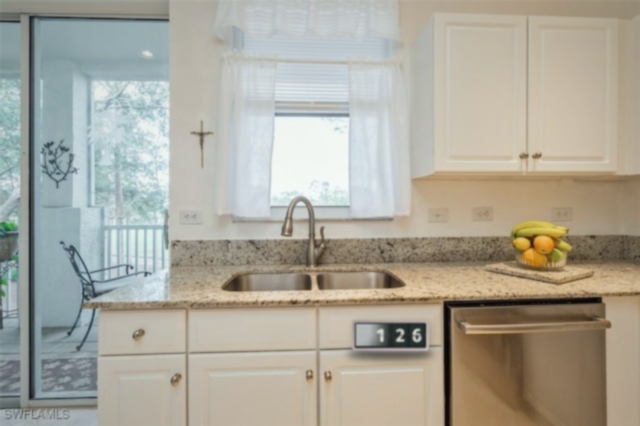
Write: 1h26
